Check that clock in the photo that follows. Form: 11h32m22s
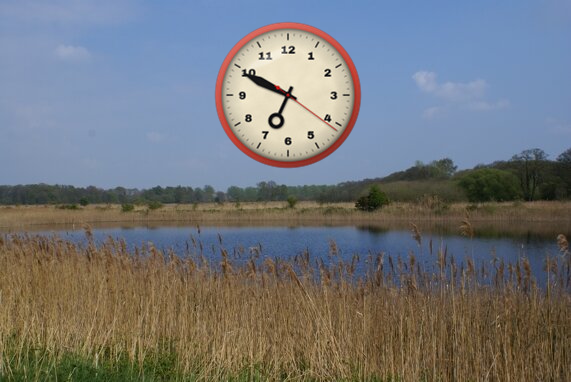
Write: 6h49m21s
